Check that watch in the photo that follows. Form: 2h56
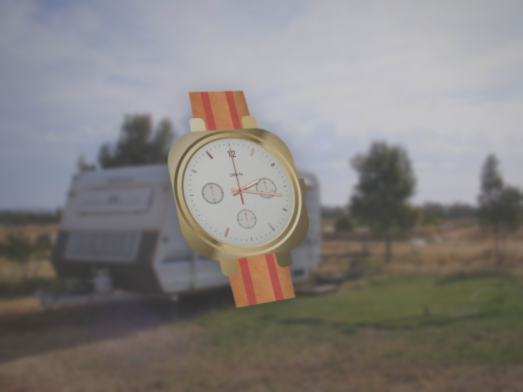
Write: 2h17
